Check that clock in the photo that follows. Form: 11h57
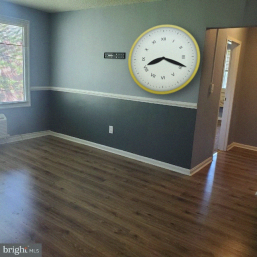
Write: 8h19
